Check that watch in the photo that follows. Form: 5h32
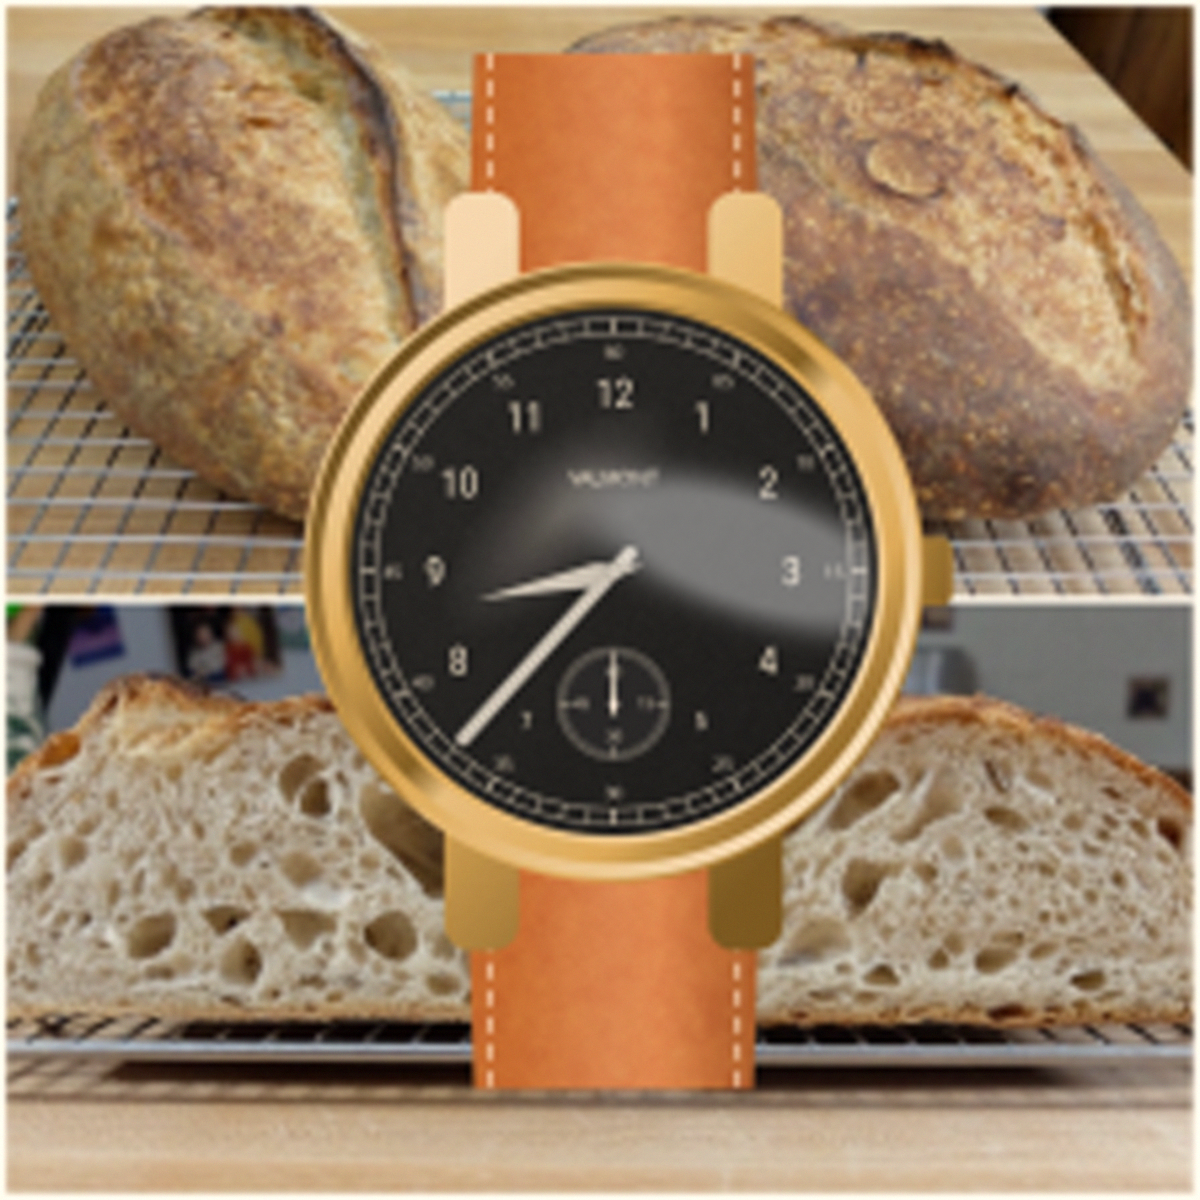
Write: 8h37
